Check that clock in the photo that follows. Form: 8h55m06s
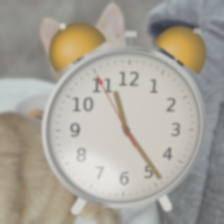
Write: 11h23m55s
